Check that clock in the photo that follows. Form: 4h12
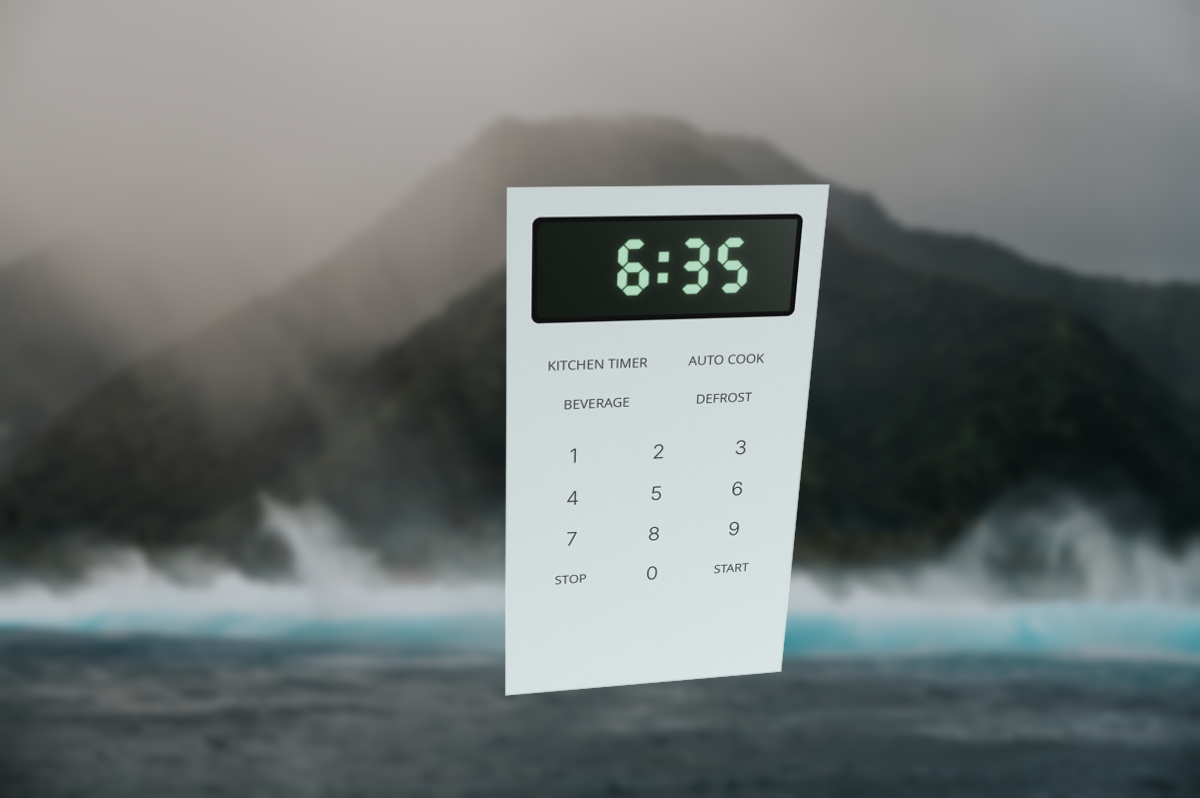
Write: 6h35
